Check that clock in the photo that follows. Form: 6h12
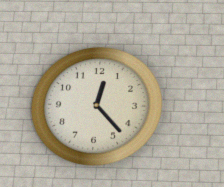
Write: 12h23
